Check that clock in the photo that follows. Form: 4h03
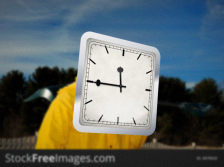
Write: 11h45
